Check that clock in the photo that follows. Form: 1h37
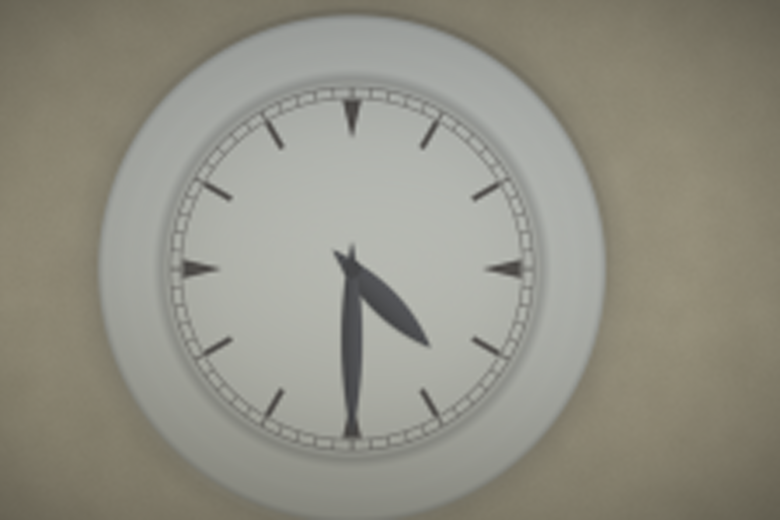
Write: 4h30
